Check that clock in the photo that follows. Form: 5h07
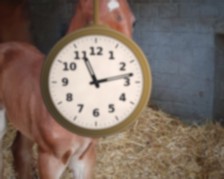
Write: 11h13
